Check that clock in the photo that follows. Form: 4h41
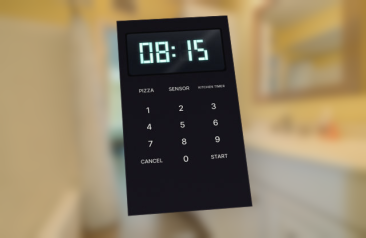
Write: 8h15
